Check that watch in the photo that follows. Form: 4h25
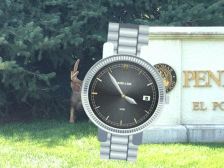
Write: 3h54
